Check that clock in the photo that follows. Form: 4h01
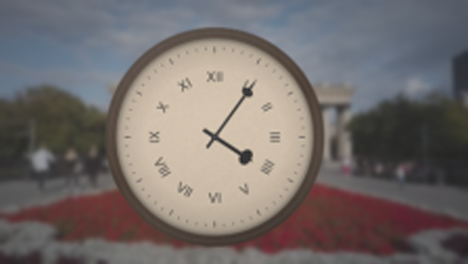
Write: 4h06
